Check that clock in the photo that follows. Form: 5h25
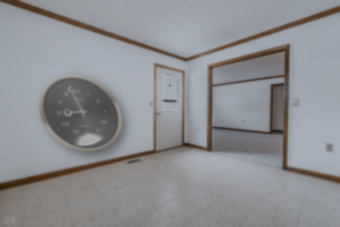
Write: 8h58
